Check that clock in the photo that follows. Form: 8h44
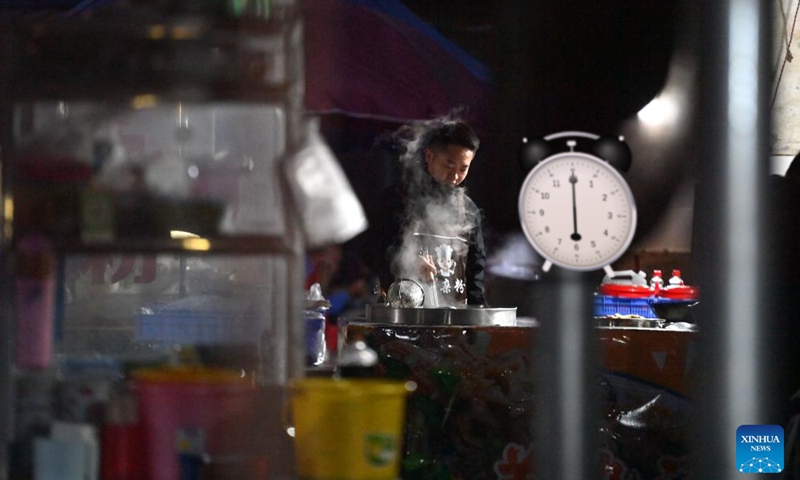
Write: 6h00
